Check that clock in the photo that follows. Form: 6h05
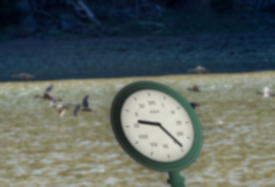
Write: 9h24
